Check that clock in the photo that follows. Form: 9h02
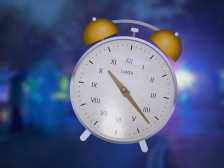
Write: 10h22
